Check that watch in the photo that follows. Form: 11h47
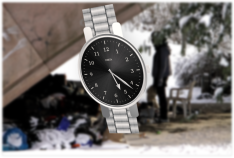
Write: 5h22
